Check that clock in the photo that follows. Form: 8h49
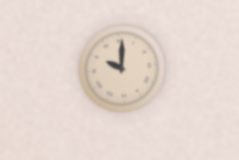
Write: 10h01
